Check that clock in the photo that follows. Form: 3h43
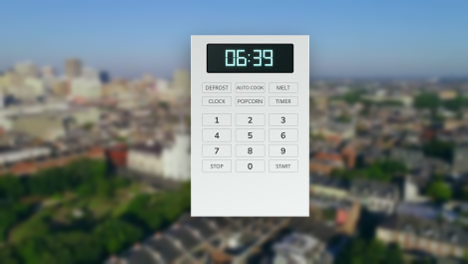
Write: 6h39
